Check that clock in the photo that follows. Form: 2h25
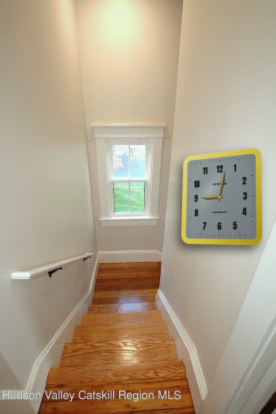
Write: 9h02
